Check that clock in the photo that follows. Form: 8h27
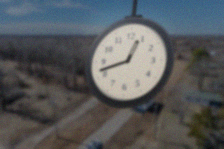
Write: 12h42
